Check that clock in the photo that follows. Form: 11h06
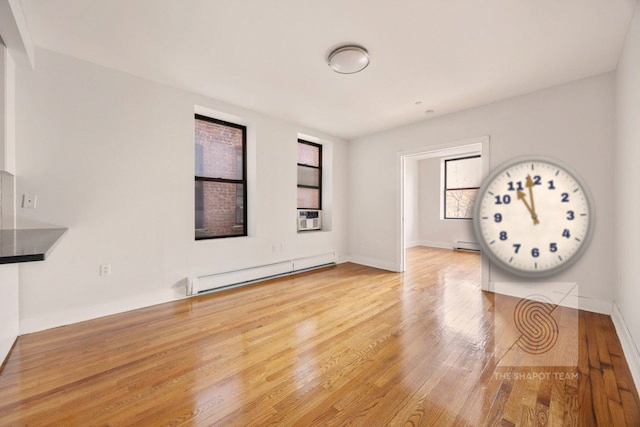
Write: 10h59
